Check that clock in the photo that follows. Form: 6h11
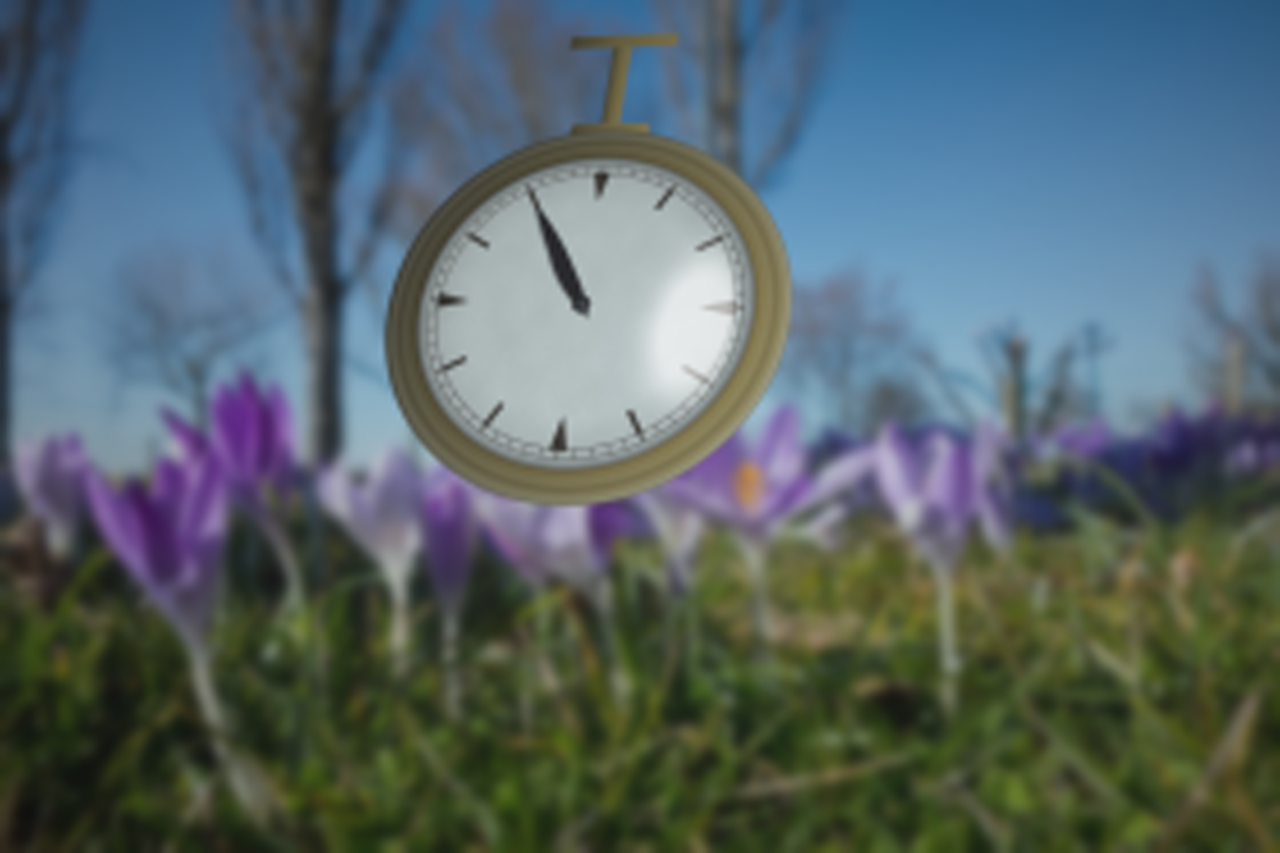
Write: 10h55
